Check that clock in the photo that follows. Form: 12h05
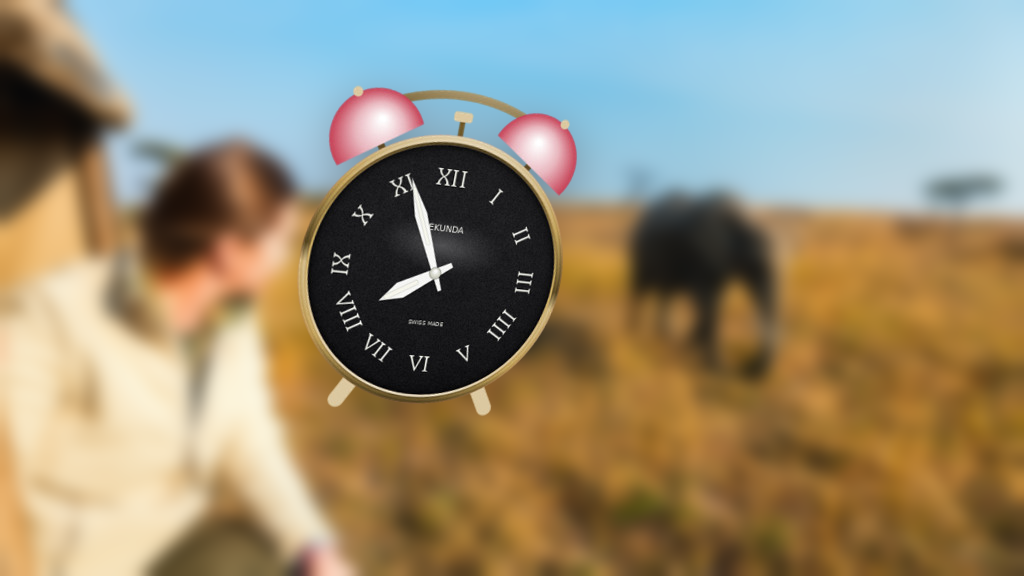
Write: 7h56
